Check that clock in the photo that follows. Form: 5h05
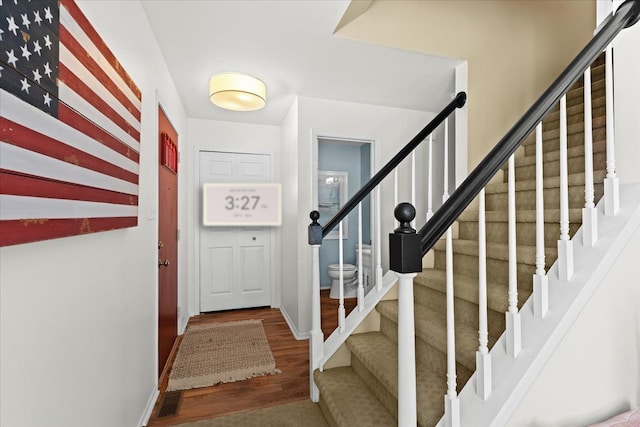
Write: 3h27
